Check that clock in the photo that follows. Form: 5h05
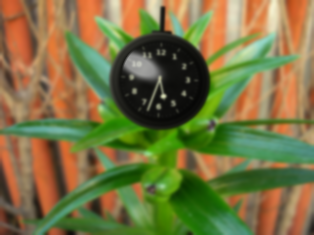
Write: 5h33
